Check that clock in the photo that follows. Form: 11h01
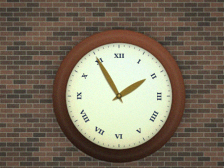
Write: 1h55
